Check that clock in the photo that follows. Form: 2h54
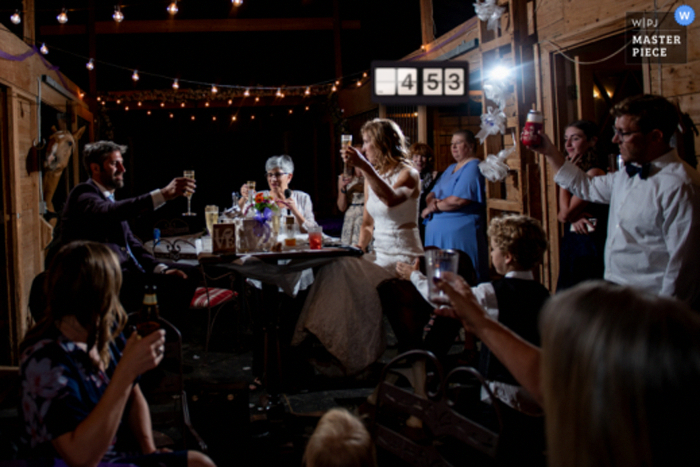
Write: 4h53
